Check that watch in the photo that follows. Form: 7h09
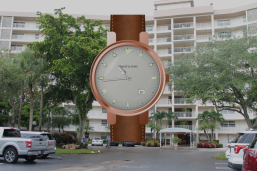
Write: 10h44
